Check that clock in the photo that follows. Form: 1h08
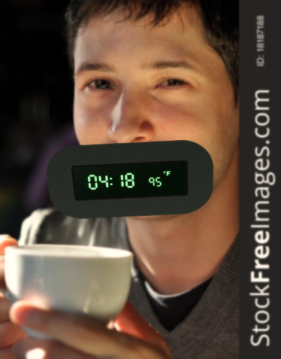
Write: 4h18
